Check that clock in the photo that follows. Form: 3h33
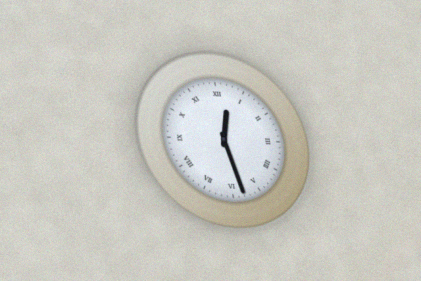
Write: 12h28
